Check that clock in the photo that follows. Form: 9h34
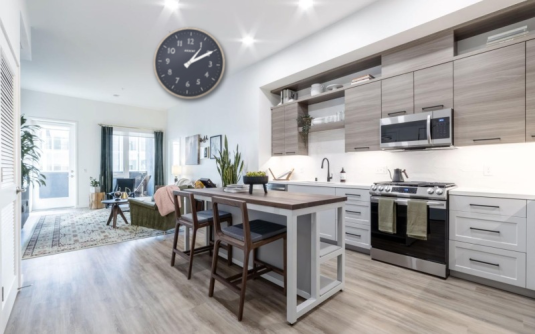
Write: 1h10
